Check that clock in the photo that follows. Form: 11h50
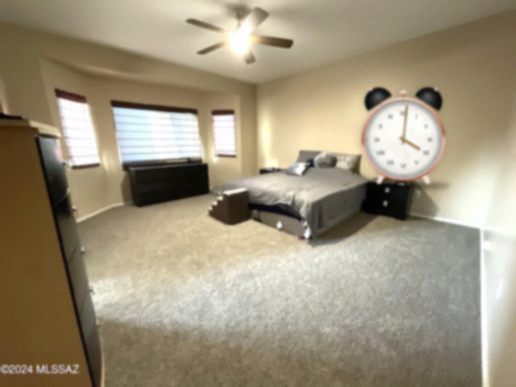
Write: 4h01
